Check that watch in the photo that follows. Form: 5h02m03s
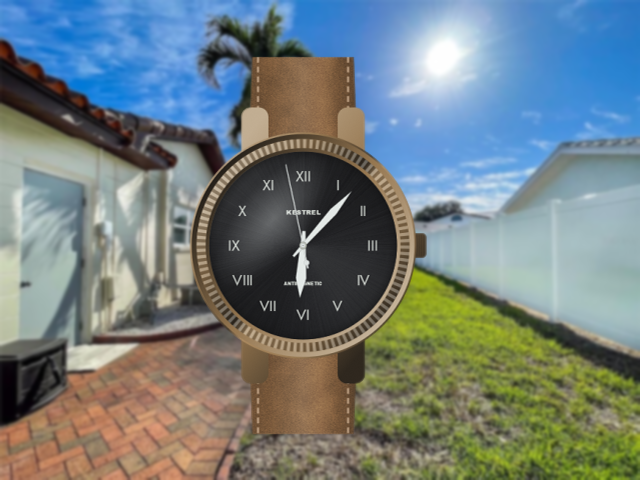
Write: 6h06m58s
